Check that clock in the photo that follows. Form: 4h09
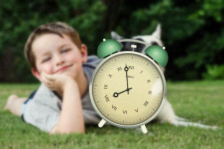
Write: 7h58
